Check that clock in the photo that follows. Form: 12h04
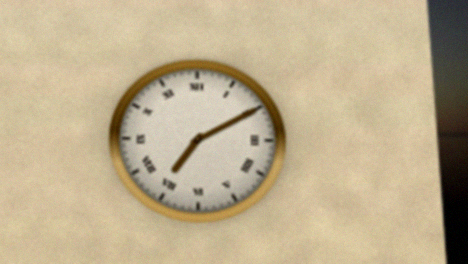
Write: 7h10
